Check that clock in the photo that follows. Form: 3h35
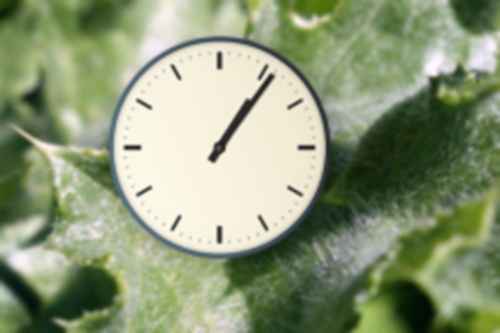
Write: 1h06
